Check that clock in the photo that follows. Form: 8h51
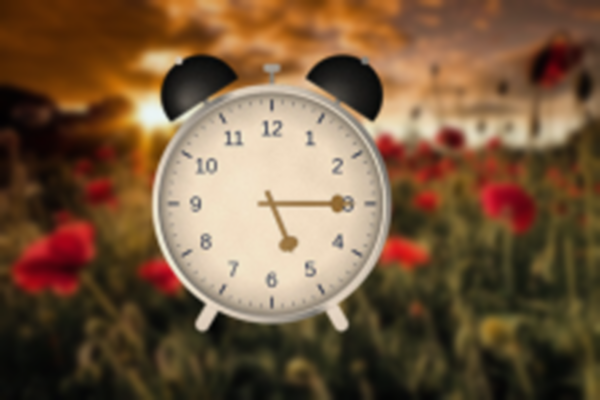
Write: 5h15
